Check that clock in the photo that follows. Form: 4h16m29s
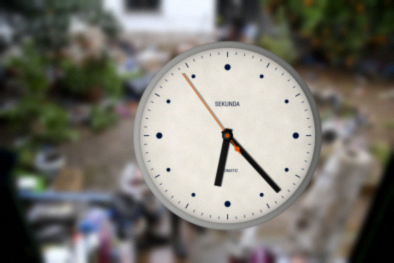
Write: 6h22m54s
